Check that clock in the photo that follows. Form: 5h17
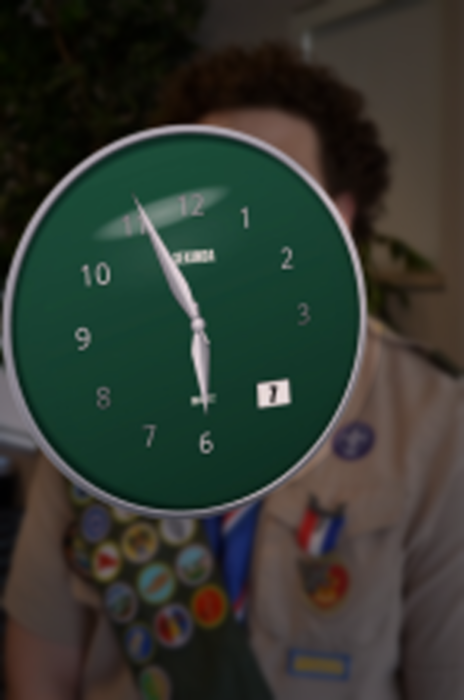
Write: 5h56
